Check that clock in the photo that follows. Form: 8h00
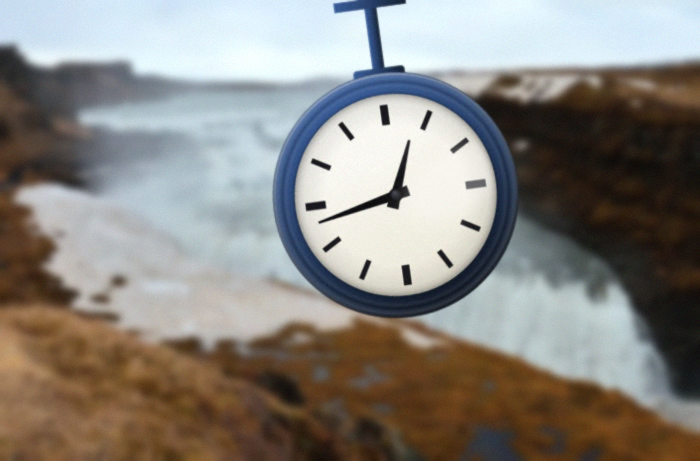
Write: 12h43
